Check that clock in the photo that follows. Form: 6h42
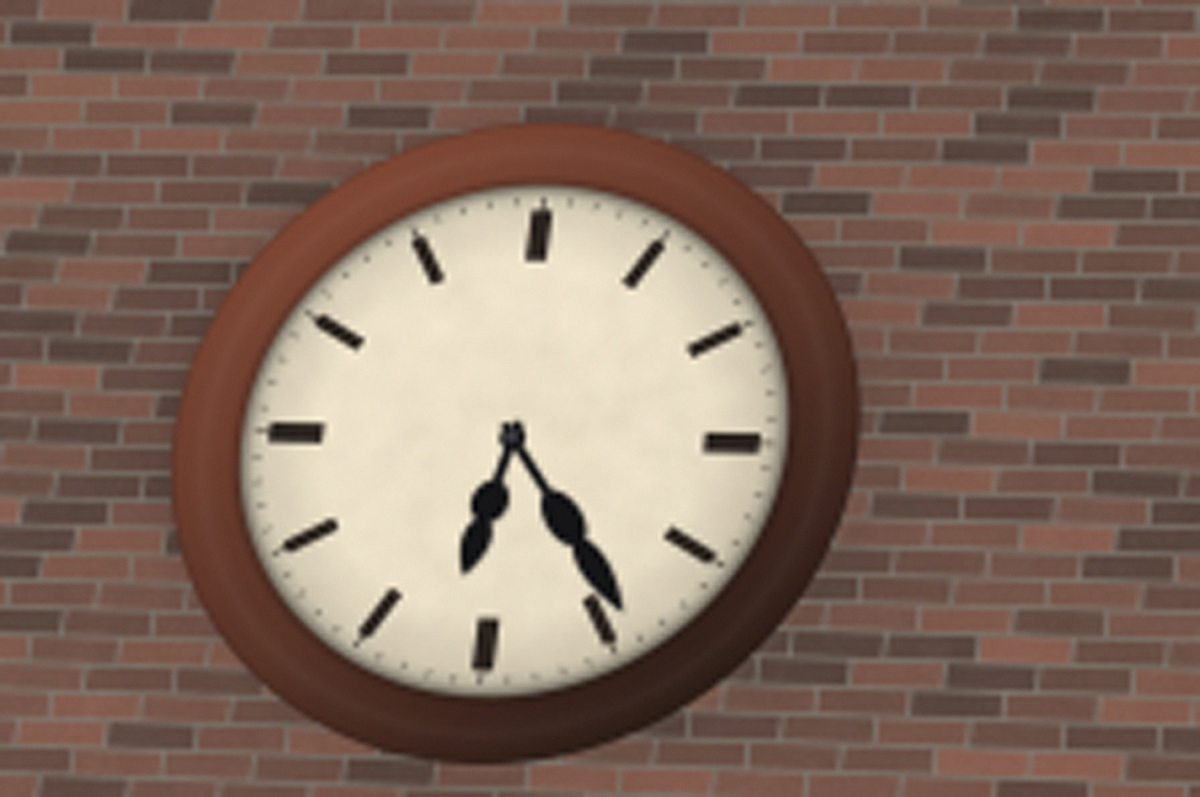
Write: 6h24
